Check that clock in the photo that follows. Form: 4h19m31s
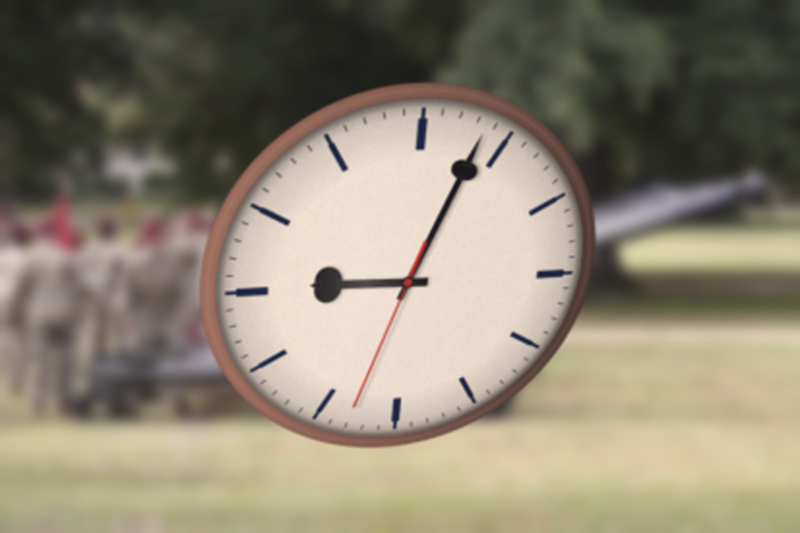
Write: 9h03m33s
